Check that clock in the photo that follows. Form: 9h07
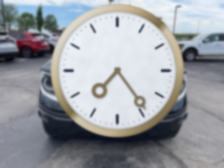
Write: 7h24
